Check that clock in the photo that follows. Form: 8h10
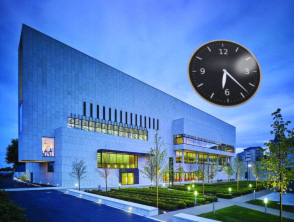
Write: 6h23
